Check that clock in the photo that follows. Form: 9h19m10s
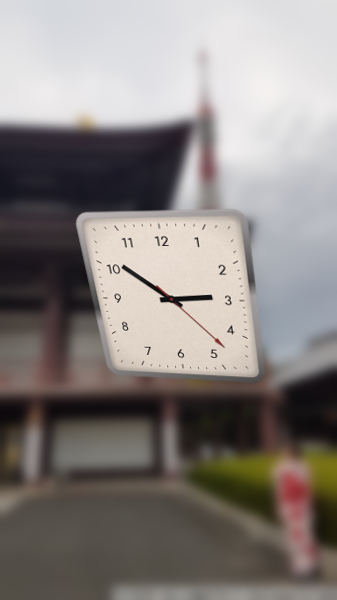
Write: 2h51m23s
